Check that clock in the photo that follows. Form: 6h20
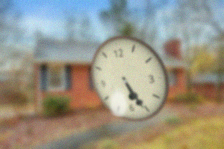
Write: 5h26
